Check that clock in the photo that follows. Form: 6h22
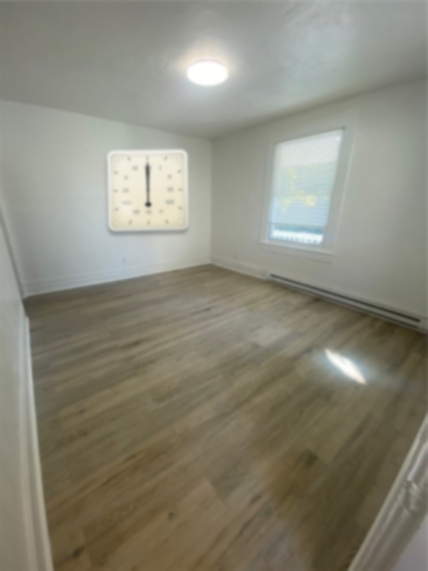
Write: 6h00
